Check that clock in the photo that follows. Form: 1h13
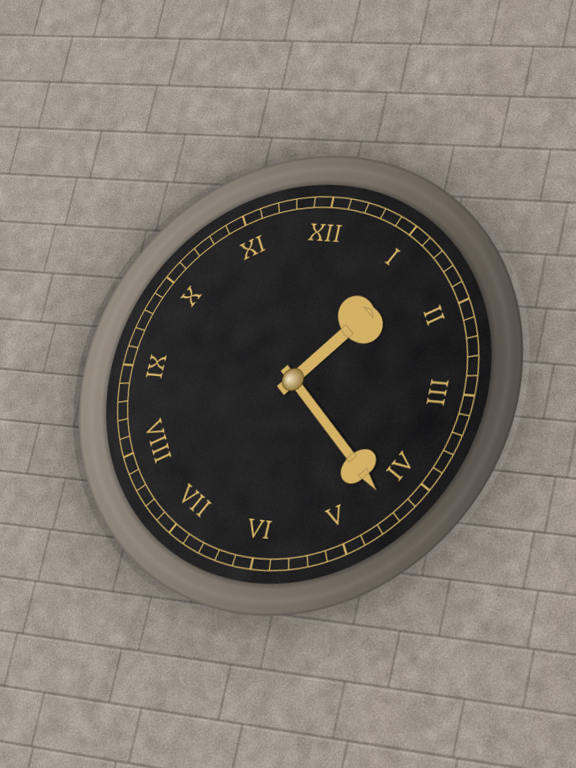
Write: 1h22
